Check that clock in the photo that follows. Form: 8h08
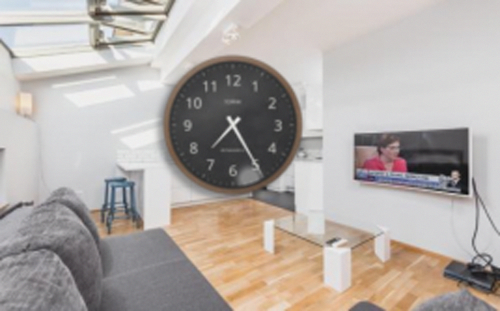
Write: 7h25
